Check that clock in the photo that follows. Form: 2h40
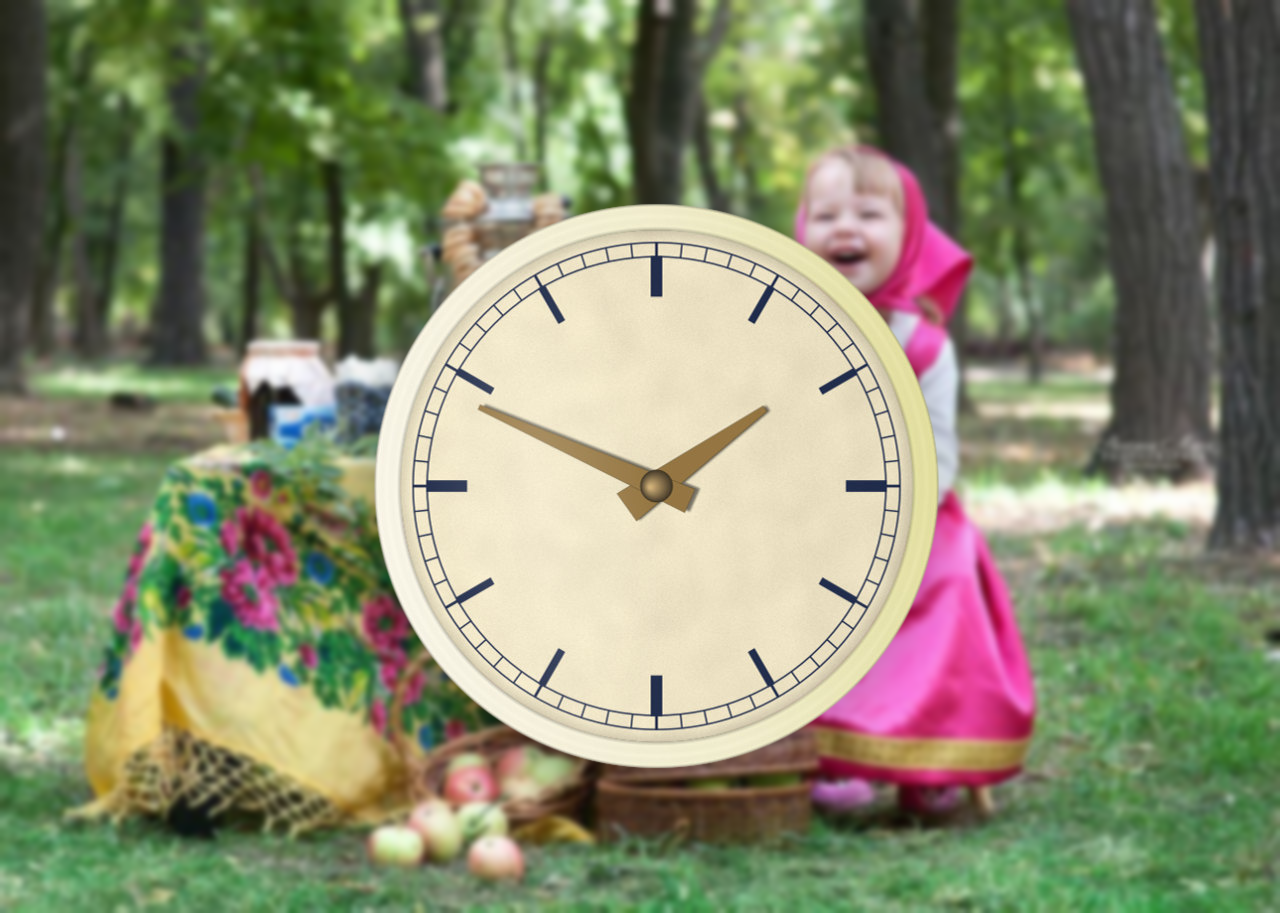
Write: 1h49
